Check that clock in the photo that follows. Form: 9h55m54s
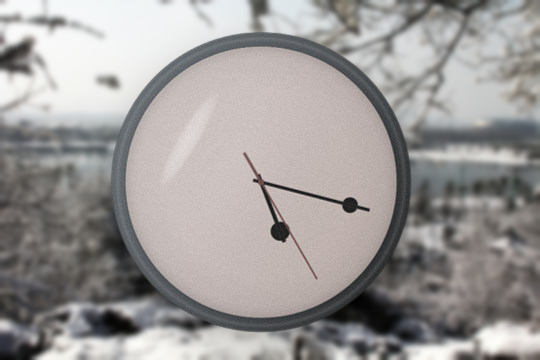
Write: 5h17m25s
